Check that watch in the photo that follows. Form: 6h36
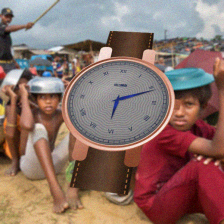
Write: 6h11
